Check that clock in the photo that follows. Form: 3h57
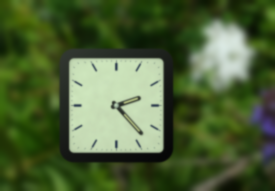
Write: 2h23
